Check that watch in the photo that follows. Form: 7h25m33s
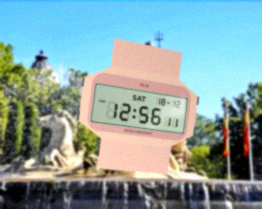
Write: 12h56m11s
